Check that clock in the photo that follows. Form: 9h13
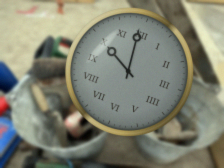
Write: 9h59
